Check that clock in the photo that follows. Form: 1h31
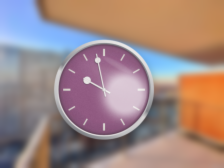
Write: 9h58
